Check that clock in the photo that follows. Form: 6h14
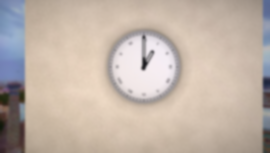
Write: 1h00
